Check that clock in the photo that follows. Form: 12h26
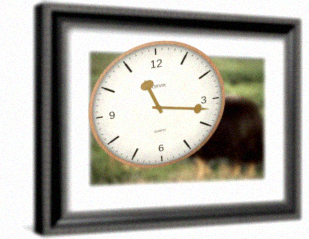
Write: 11h17
